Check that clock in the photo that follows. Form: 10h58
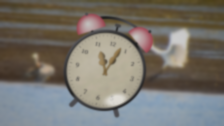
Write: 11h03
